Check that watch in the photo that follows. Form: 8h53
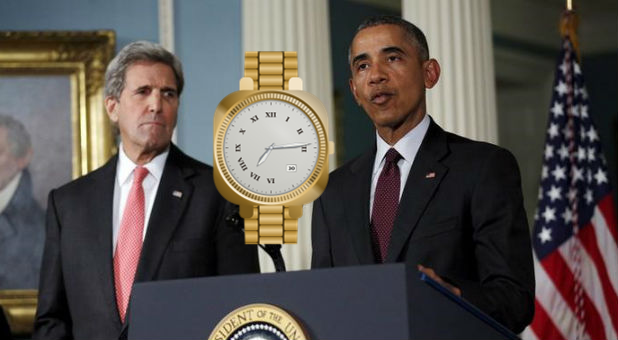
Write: 7h14
